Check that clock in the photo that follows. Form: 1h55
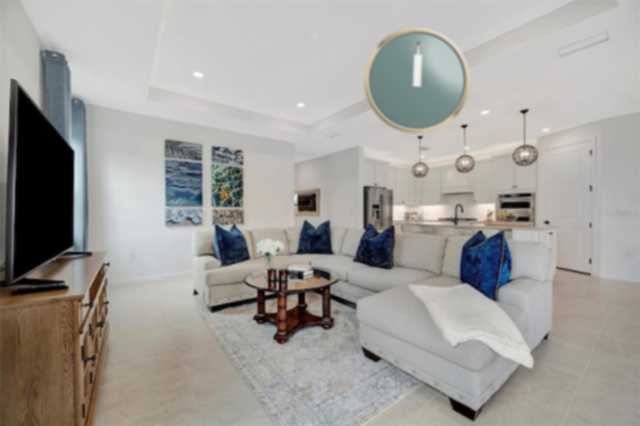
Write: 12h00
